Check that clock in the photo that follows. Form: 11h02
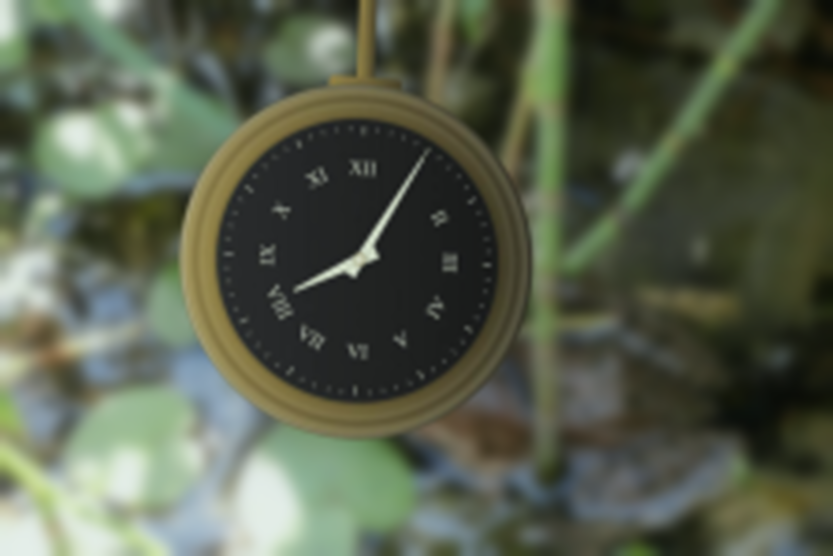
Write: 8h05
